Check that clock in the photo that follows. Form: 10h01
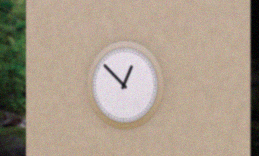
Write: 12h52
